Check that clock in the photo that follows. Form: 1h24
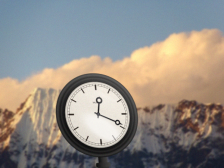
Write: 12h19
